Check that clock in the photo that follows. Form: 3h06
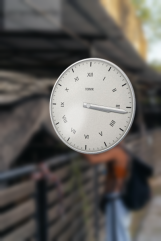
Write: 3h16
